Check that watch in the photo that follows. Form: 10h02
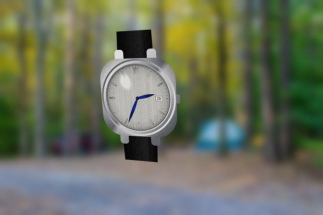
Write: 2h34
